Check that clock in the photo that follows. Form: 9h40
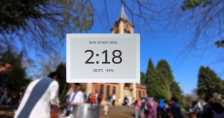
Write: 2h18
